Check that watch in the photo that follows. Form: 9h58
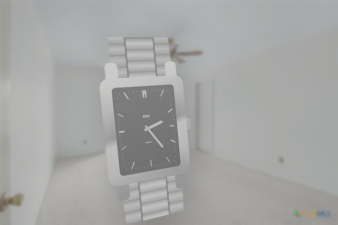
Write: 2h24
